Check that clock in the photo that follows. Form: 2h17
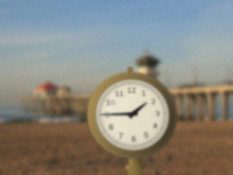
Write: 1h45
